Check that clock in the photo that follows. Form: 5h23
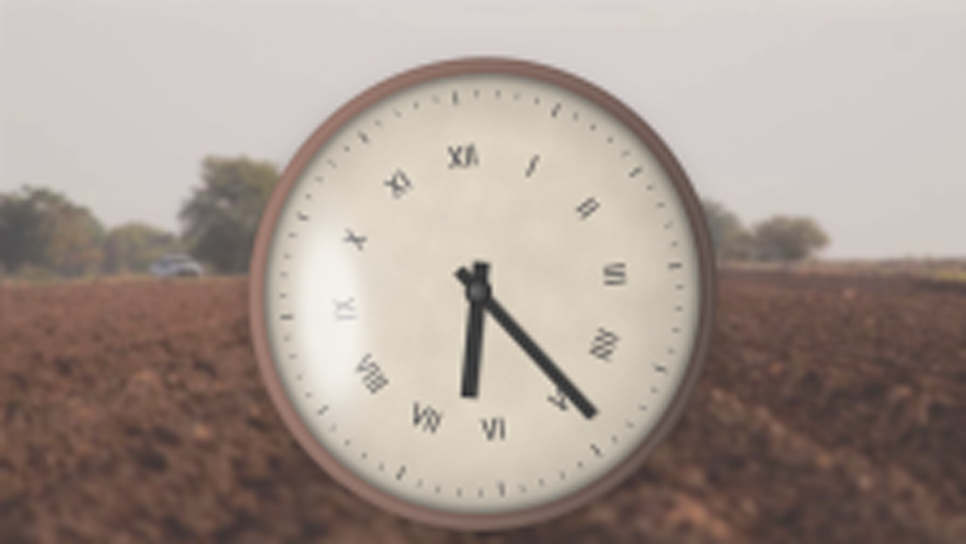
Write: 6h24
